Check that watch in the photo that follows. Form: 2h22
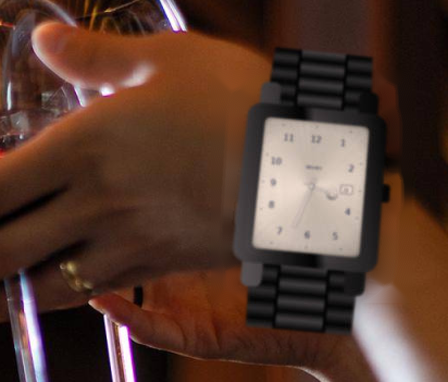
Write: 3h33
